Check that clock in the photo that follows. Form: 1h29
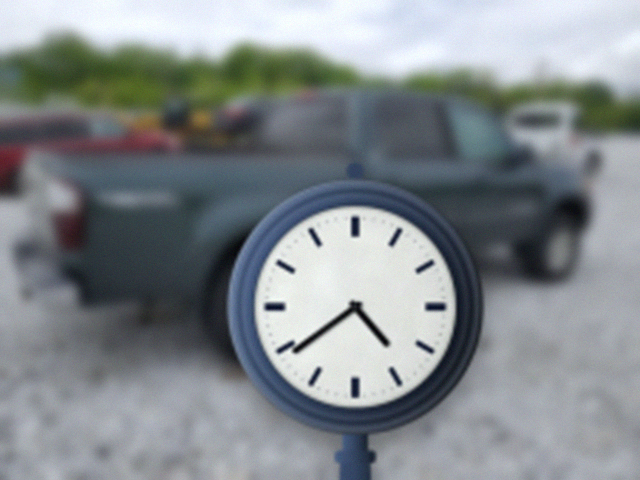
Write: 4h39
